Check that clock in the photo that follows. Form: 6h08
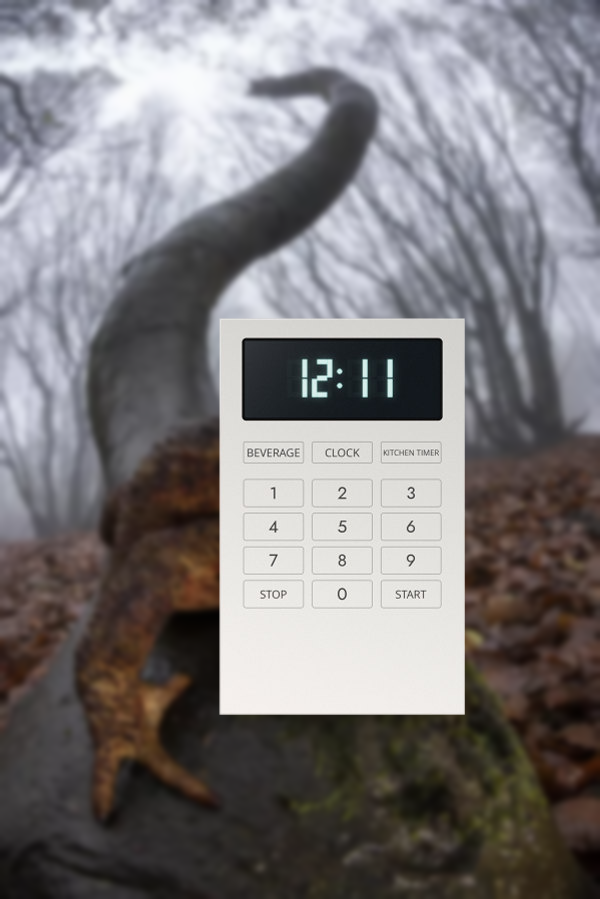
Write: 12h11
